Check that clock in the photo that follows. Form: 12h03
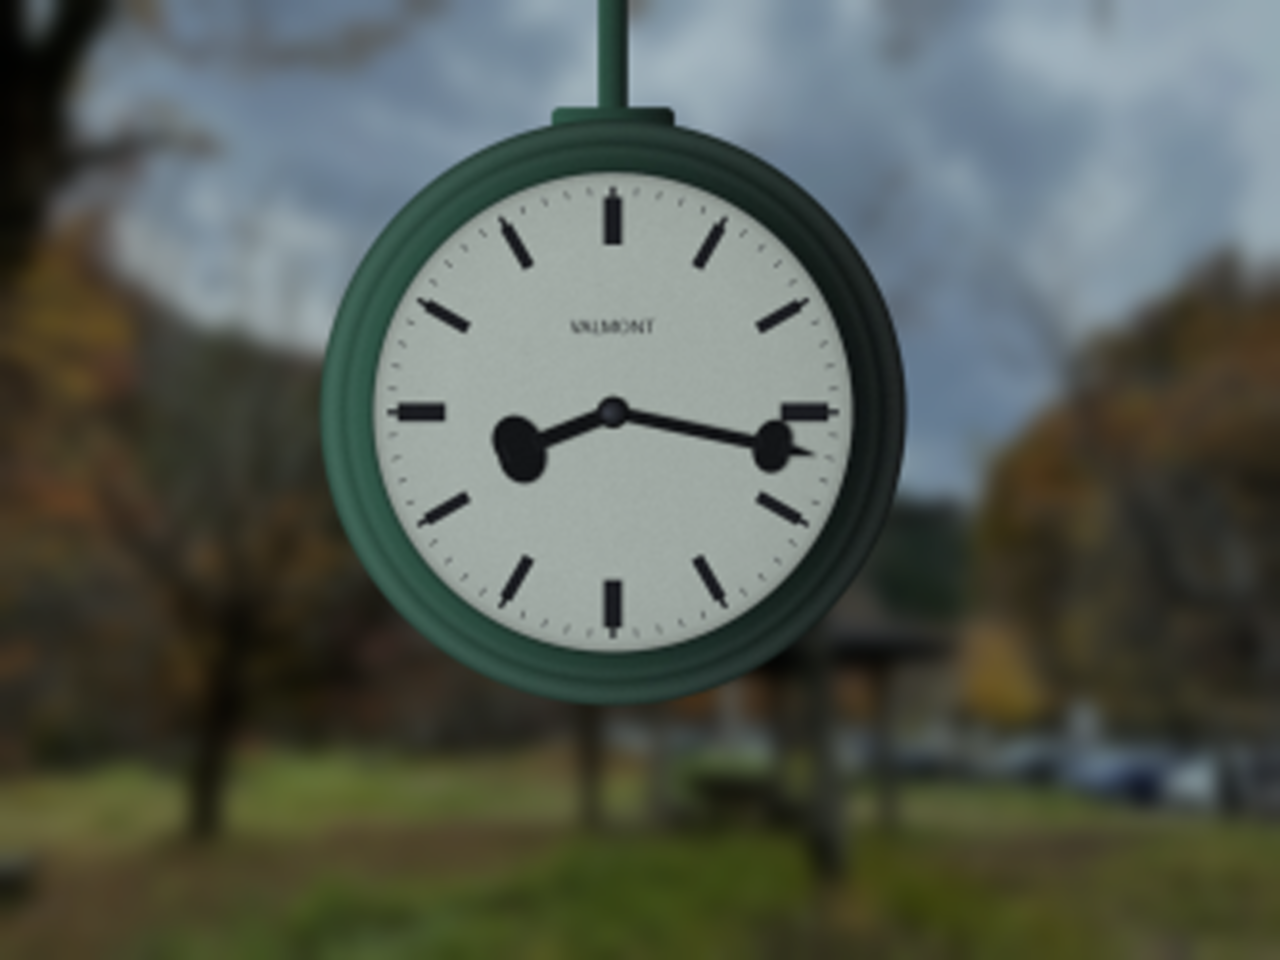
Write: 8h17
